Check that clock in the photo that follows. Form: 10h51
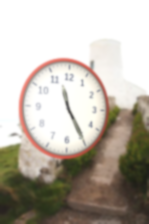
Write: 11h25
